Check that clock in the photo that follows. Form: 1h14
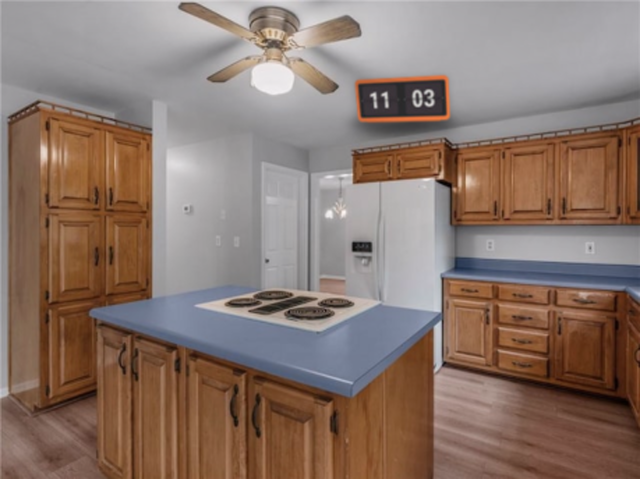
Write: 11h03
